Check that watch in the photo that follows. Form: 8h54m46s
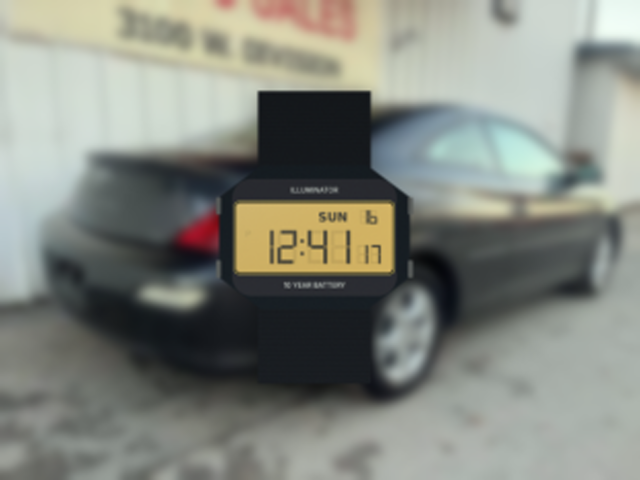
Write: 12h41m17s
